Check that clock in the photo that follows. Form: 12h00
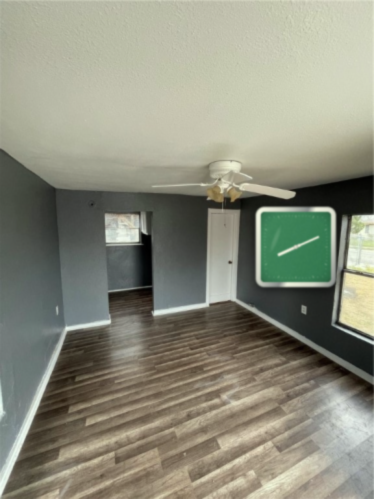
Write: 8h11
